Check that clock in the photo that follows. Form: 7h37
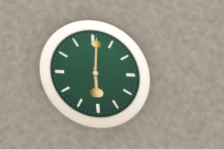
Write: 6h01
